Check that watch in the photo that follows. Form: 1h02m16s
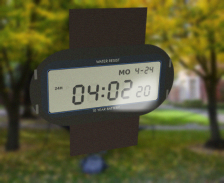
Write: 4h02m20s
